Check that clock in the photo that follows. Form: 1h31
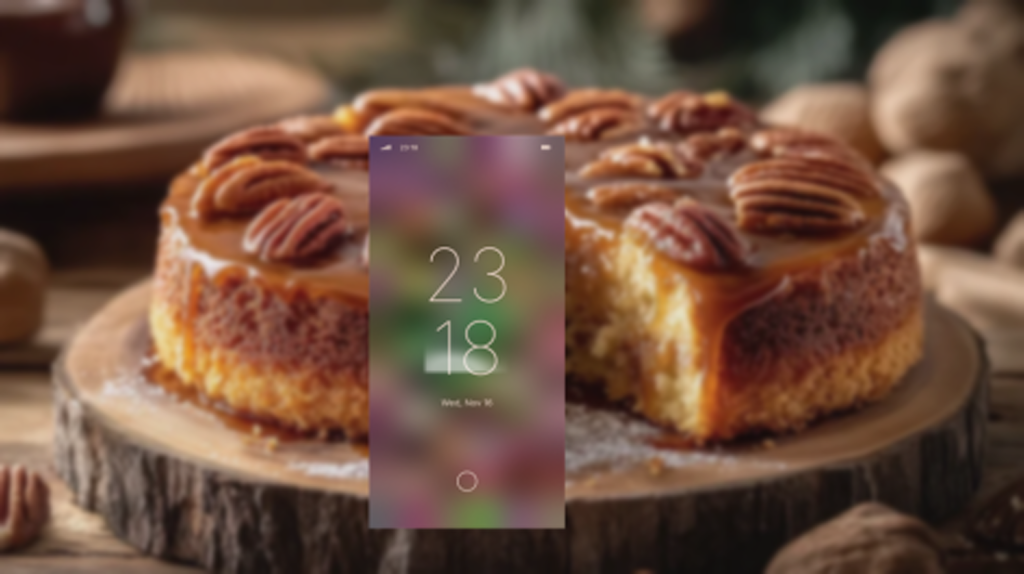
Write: 23h18
